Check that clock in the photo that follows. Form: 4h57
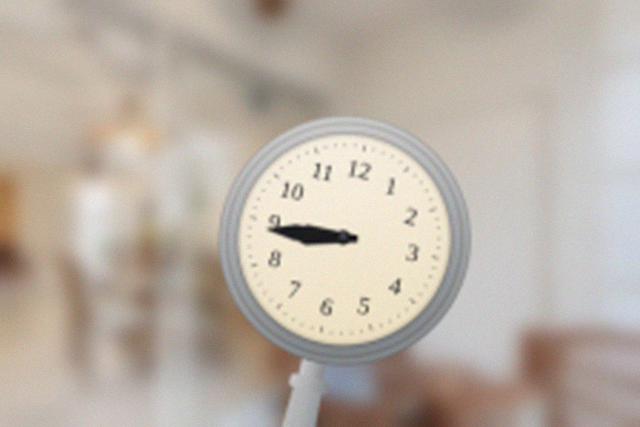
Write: 8h44
